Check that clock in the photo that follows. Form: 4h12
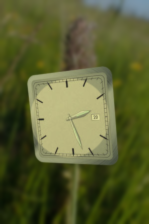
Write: 2h27
